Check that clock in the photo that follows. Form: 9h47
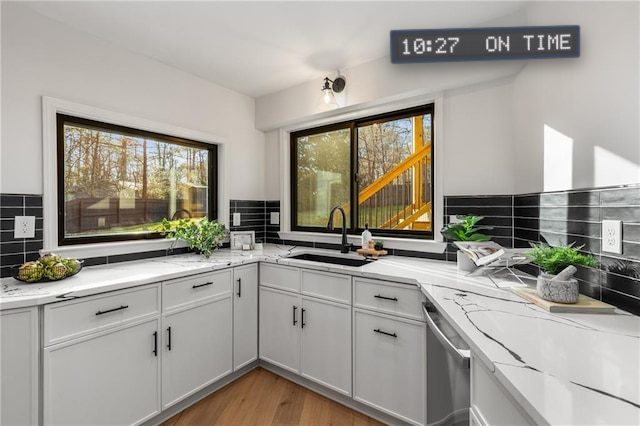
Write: 10h27
